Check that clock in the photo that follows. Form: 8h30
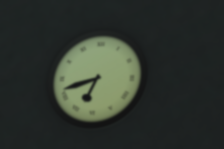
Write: 6h42
